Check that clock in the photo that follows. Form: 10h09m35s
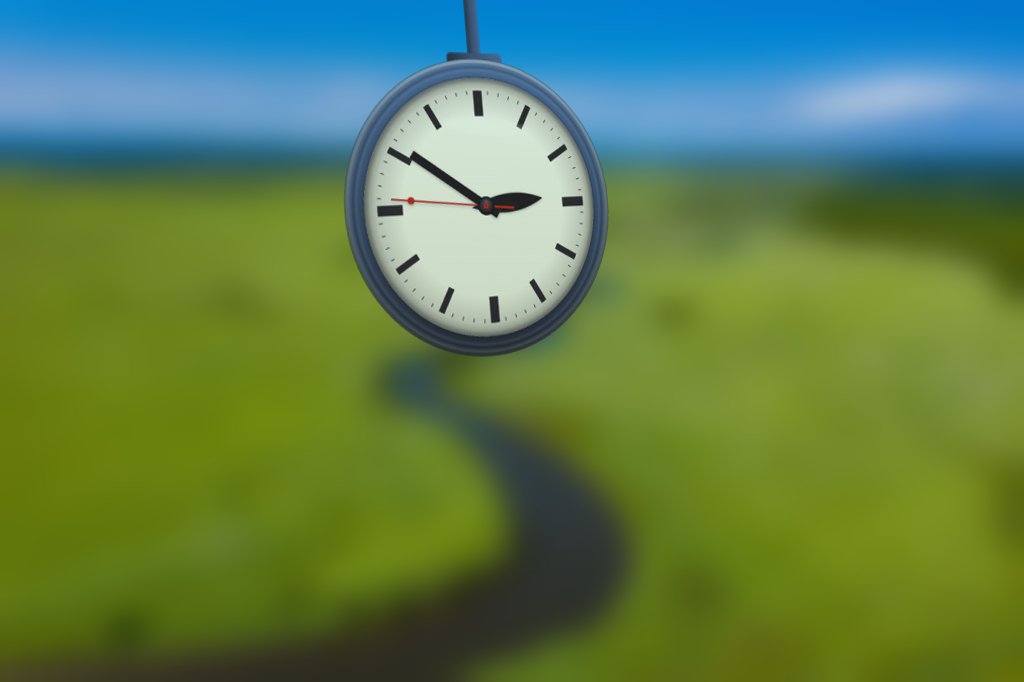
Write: 2h50m46s
